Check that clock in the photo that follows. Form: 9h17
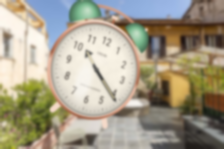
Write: 10h21
